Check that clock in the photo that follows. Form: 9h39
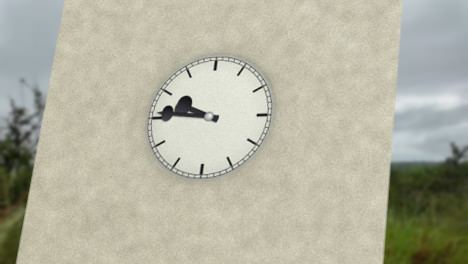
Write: 9h46
